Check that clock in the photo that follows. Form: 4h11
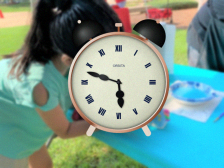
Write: 5h48
